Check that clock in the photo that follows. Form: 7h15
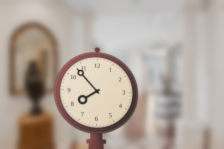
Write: 7h53
